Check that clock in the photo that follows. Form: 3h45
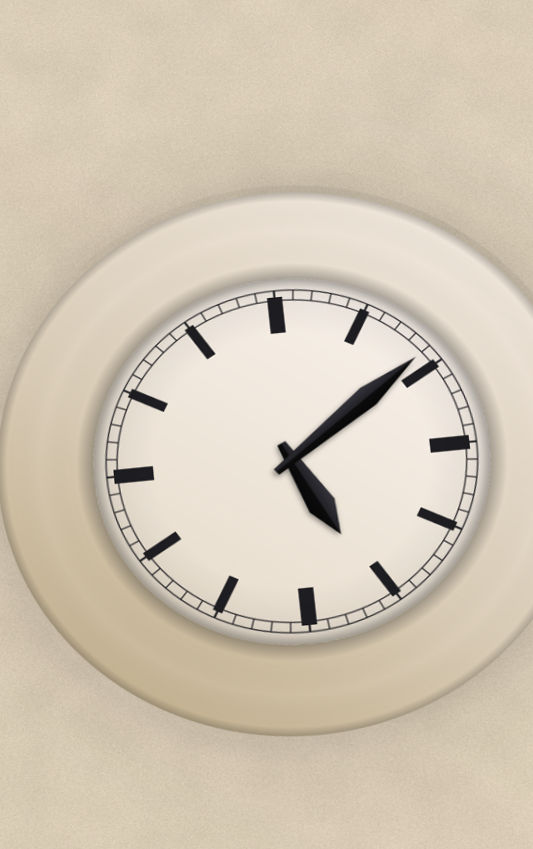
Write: 5h09
